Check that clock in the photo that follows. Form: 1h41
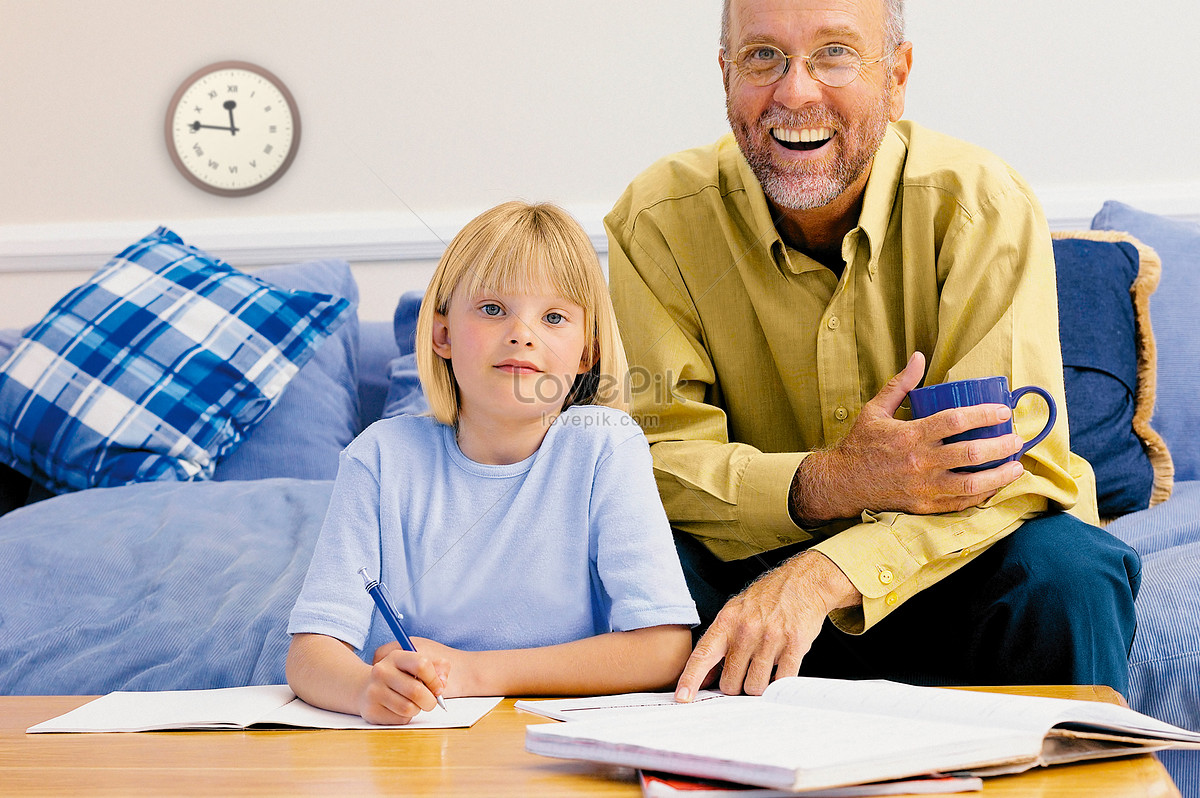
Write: 11h46
